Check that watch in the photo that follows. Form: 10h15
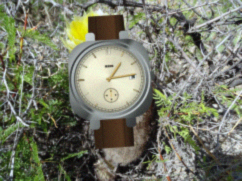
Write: 1h14
